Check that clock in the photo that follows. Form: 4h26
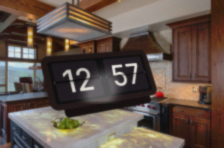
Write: 12h57
